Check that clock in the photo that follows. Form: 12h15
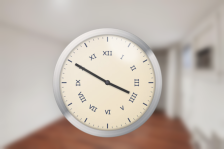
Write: 3h50
